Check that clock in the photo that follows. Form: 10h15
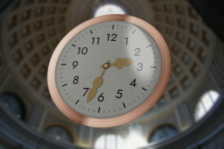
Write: 2h33
